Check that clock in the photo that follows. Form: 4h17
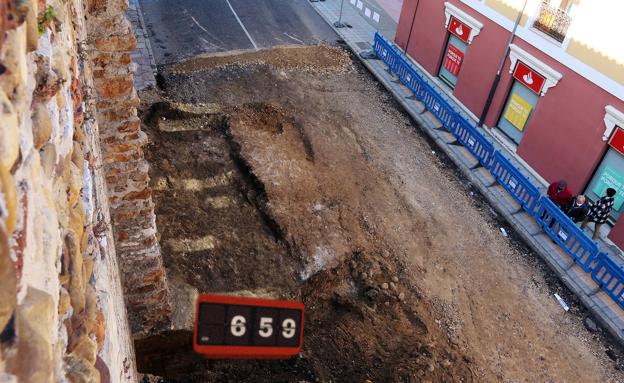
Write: 6h59
